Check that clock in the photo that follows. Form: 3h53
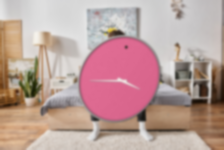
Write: 3h45
